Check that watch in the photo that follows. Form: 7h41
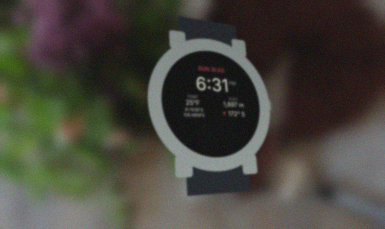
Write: 6h31
